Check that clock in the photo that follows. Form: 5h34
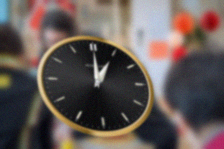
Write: 1h00
